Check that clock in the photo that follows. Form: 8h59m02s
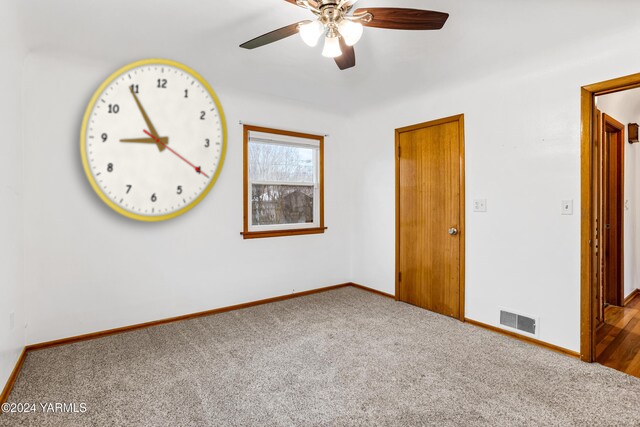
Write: 8h54m20s
